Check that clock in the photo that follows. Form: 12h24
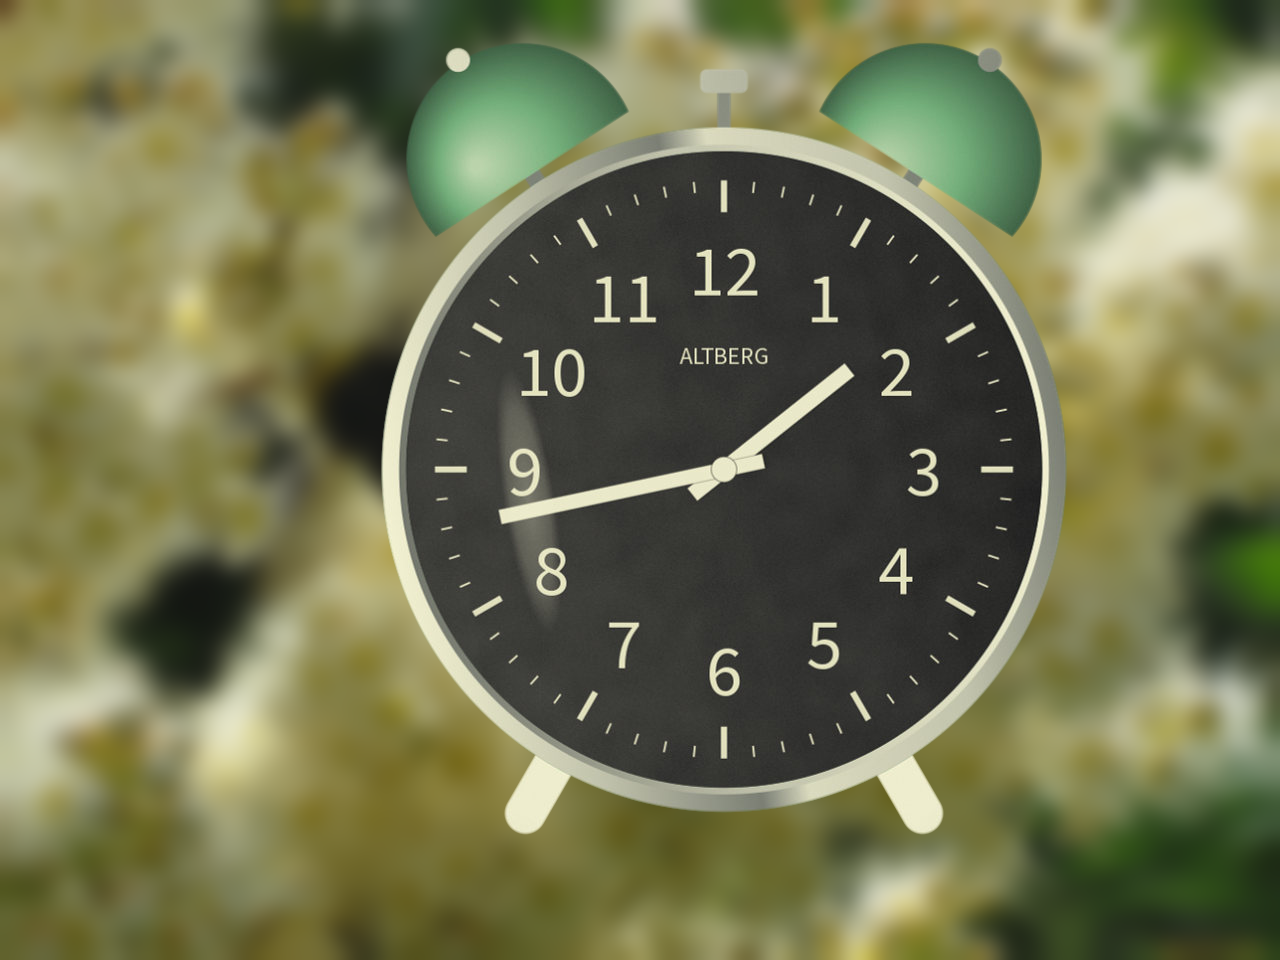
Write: 1h43
